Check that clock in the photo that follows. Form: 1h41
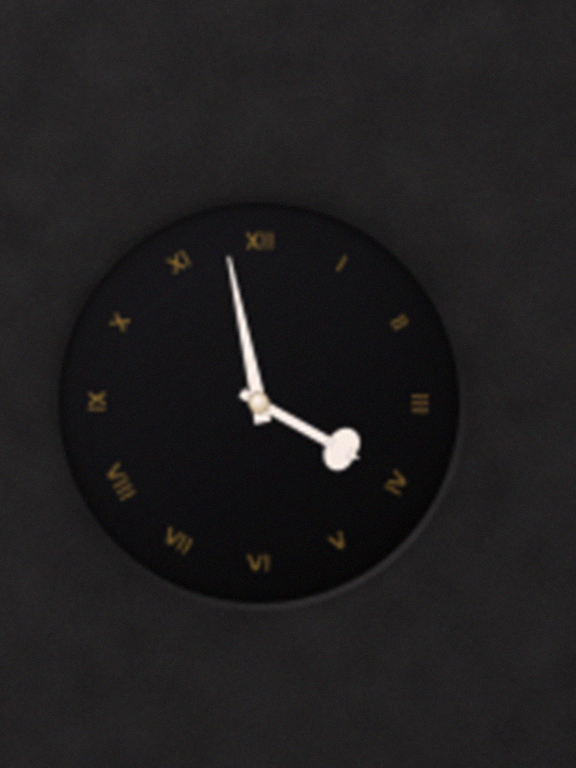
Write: 3h58
